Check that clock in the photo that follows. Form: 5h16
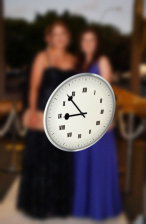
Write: 8h53
